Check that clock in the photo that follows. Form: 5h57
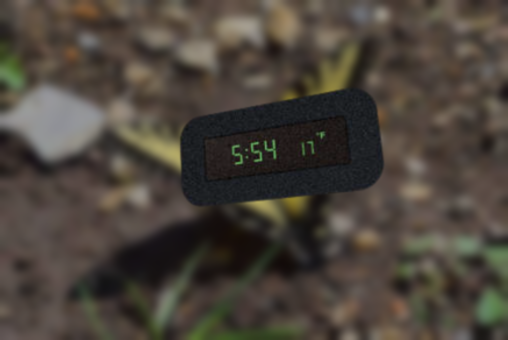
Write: 5h54
